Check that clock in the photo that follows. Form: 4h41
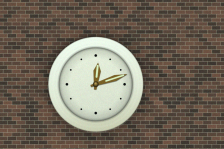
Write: 12h12
